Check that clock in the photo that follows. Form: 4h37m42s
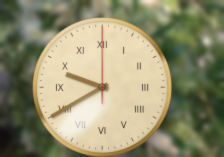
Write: 9h40m00s
